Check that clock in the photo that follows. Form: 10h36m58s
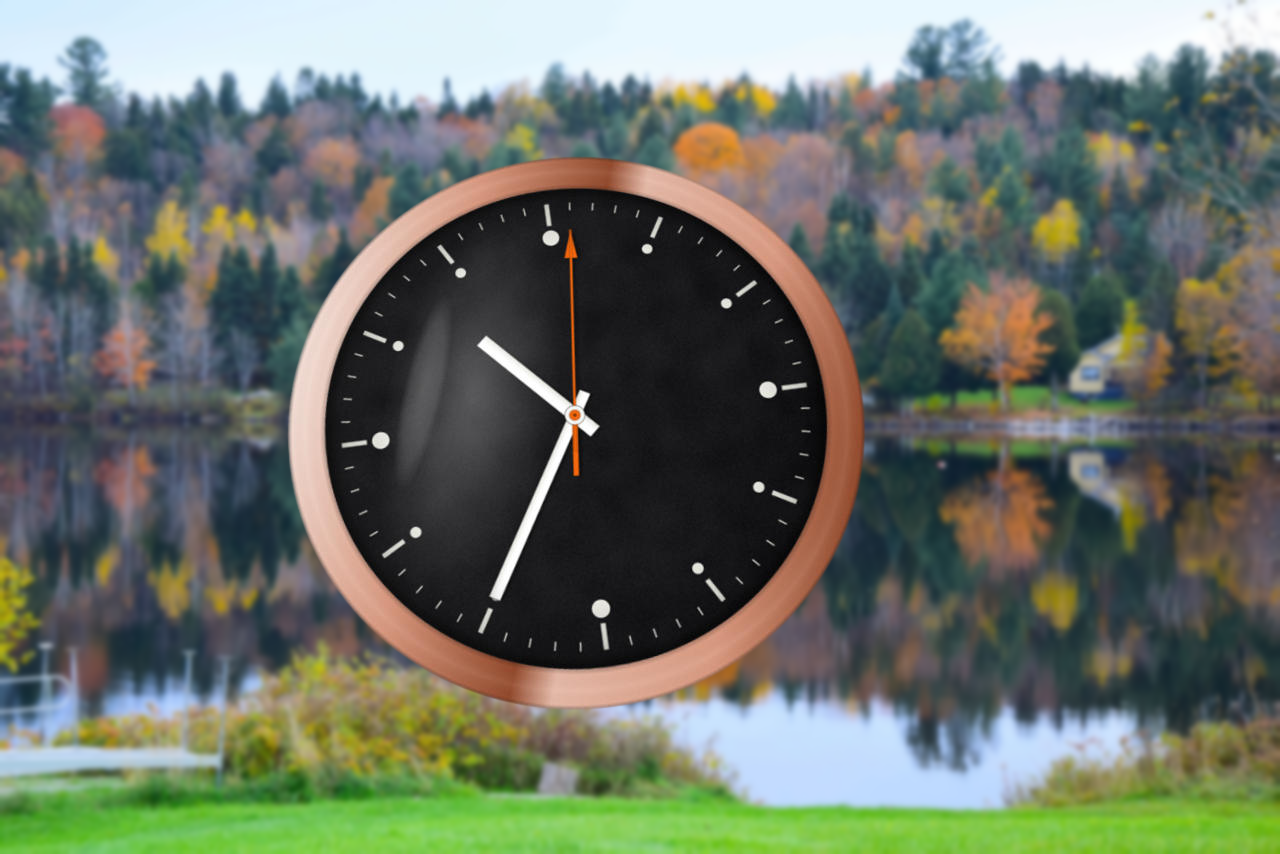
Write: 10h35m01s
